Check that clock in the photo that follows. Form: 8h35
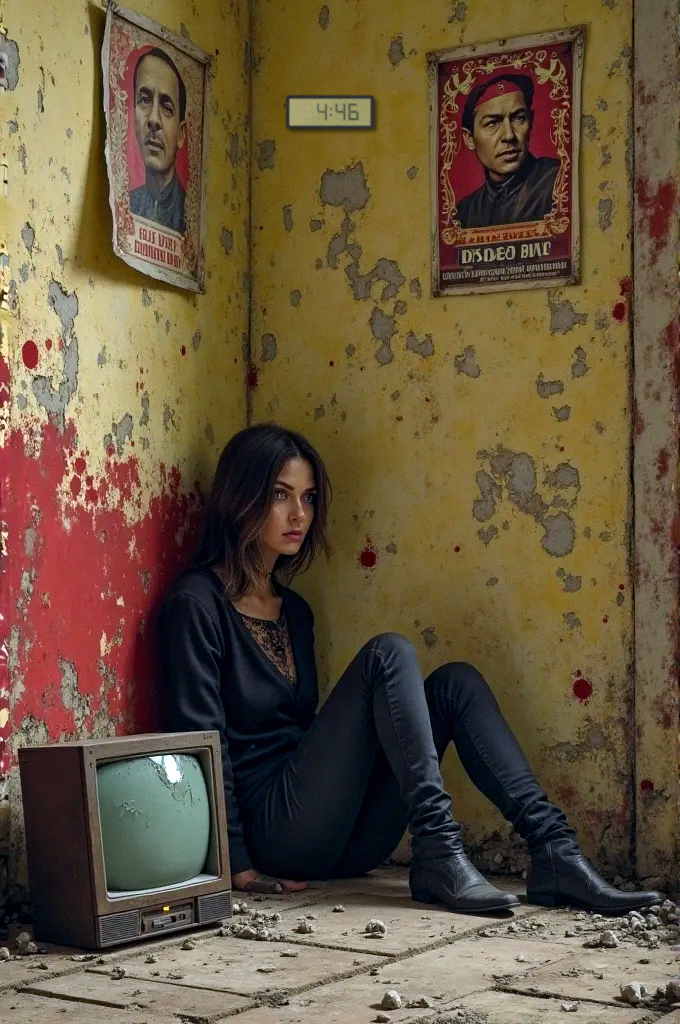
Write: 4h46
